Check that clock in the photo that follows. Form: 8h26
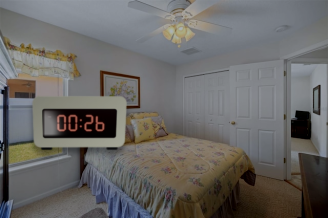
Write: 0h26
